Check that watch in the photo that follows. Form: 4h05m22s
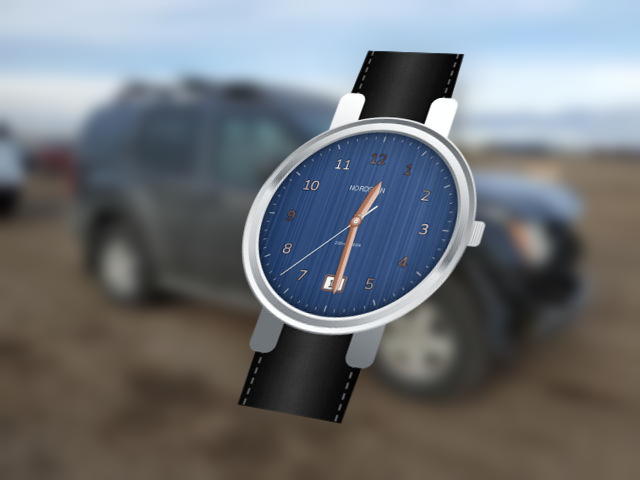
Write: 12h29m37s
